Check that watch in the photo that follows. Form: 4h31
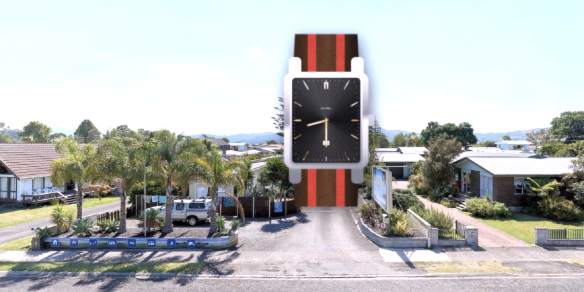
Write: 8h30
